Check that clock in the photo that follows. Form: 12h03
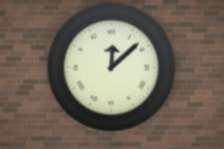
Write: 12h08
